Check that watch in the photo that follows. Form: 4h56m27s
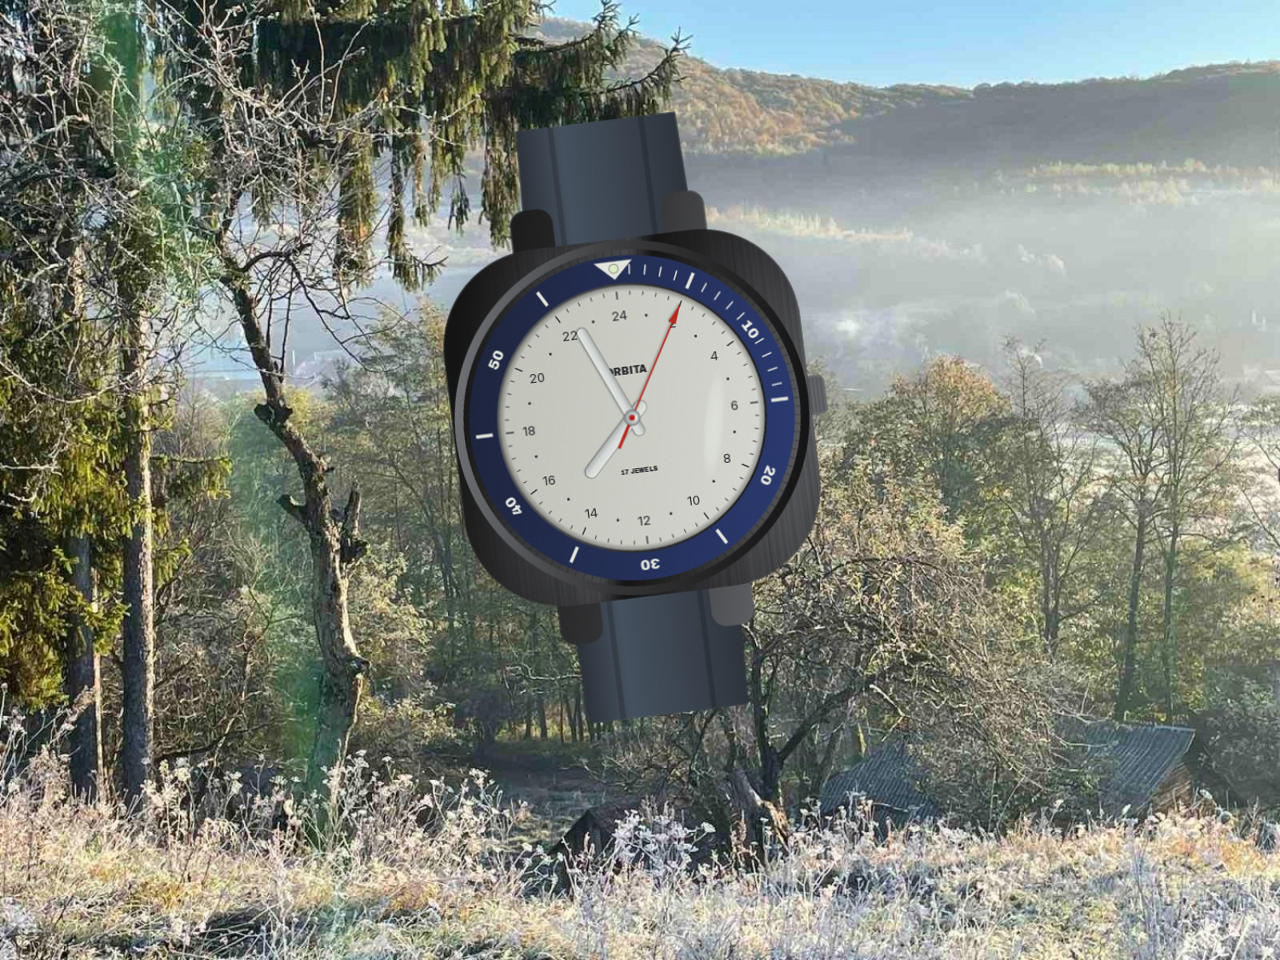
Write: 14h56m05s
